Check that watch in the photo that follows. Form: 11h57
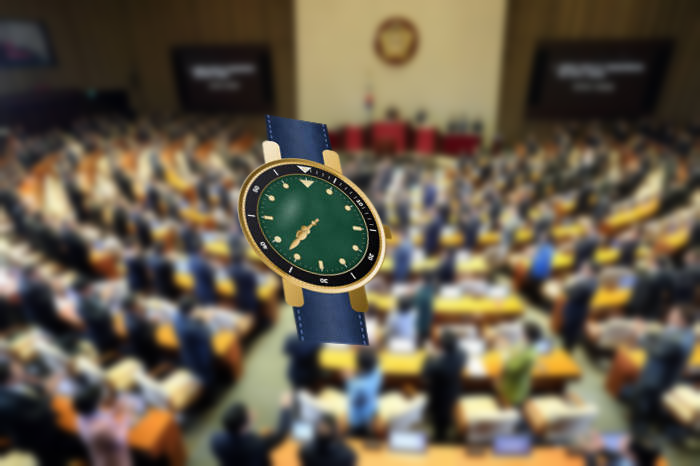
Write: 7h37
